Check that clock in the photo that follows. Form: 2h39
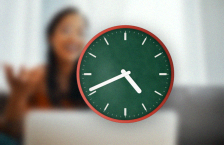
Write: 4h41
